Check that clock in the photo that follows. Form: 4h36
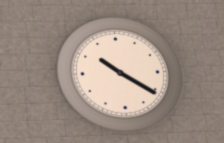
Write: 10h21
